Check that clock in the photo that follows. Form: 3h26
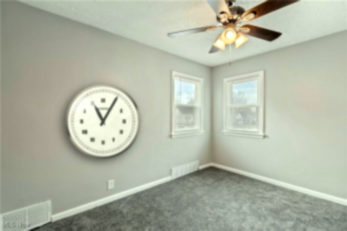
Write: 11h05
